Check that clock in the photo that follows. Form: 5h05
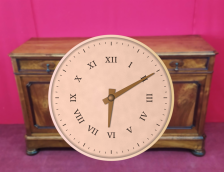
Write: 6h10
